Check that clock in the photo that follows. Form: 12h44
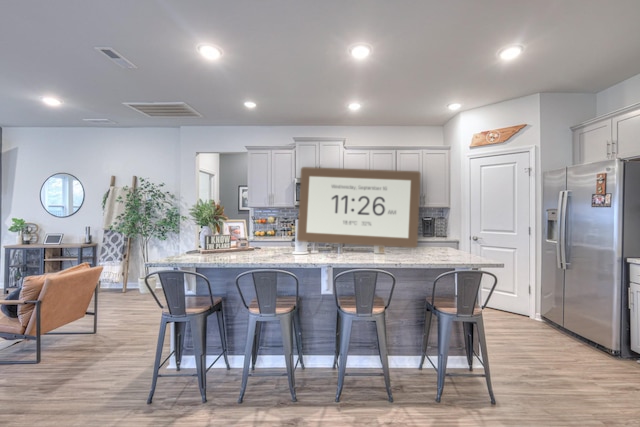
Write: 11h26
